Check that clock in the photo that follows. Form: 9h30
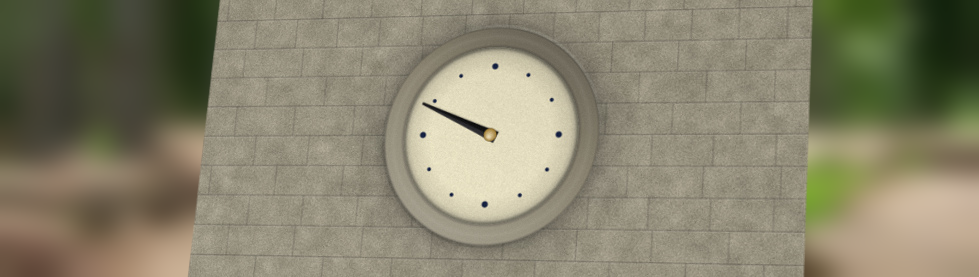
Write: 9h49
